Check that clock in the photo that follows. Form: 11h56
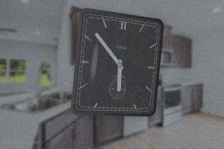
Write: 5h52
